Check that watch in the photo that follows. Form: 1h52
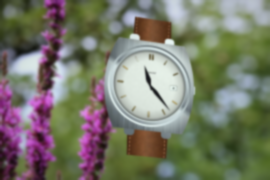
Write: 11h23
